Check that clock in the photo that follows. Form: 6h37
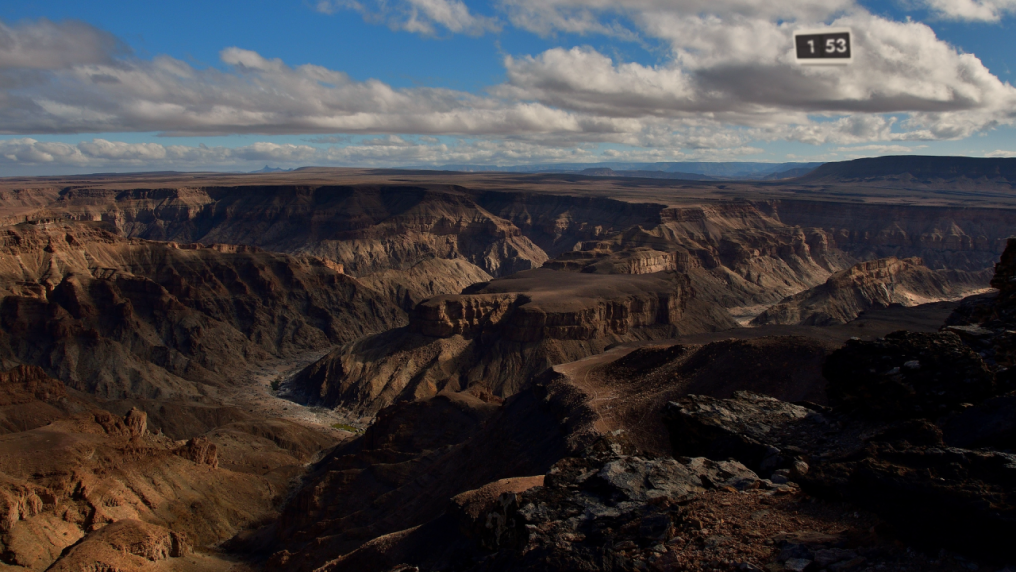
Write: 1h53
